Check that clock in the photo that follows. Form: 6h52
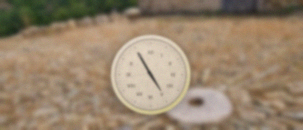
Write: 4h55
